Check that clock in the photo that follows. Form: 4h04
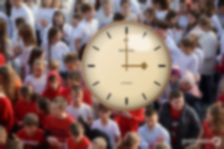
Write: 3h00
